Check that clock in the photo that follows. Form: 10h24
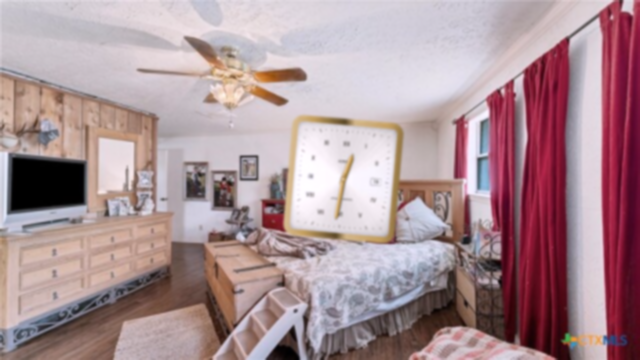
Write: 12h31
